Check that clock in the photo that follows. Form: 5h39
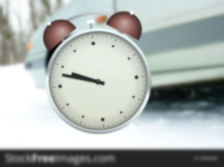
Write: 9h48
